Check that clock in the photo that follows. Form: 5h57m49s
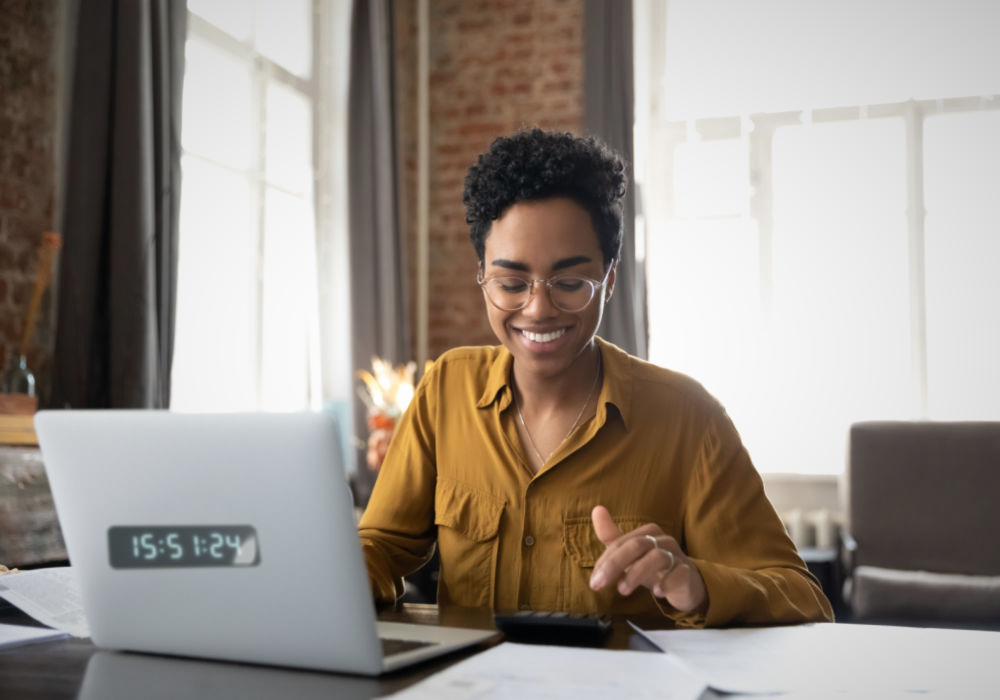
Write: 15h51m24s
